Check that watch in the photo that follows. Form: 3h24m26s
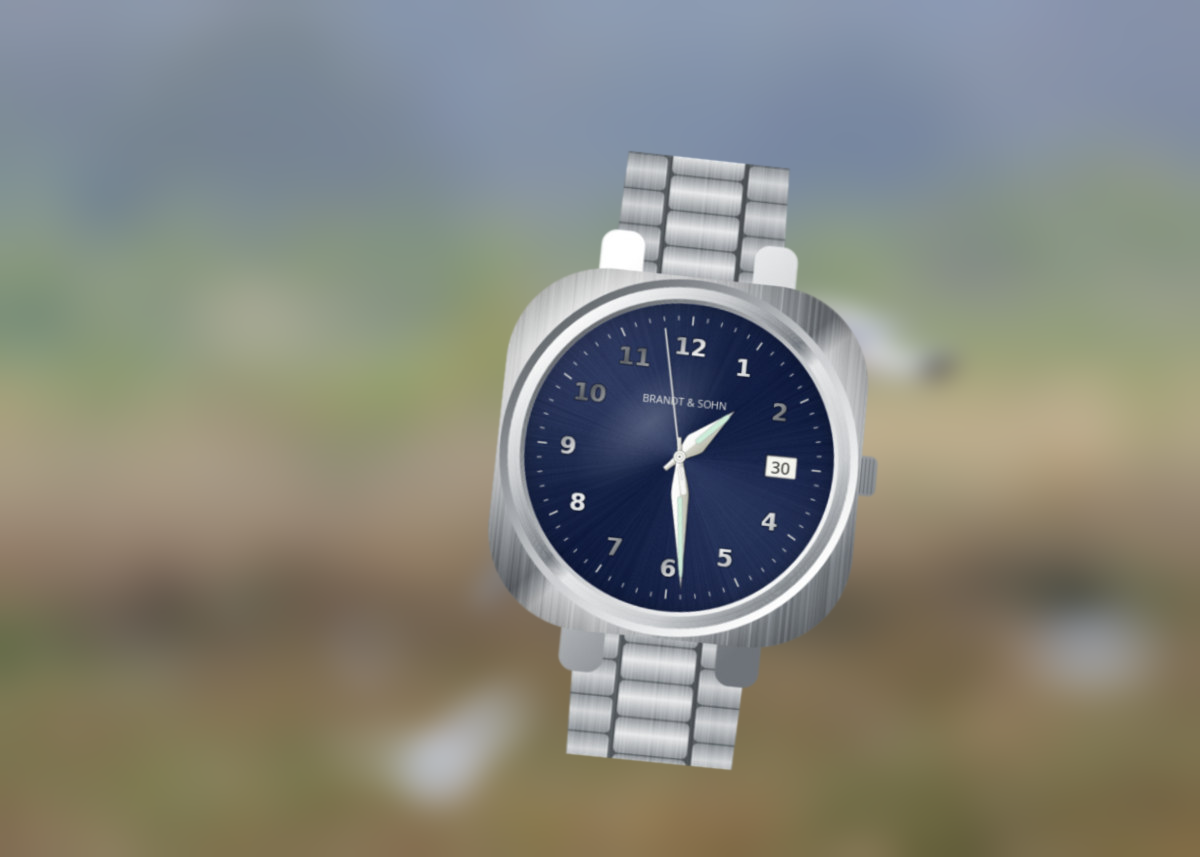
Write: 1h28m58s
